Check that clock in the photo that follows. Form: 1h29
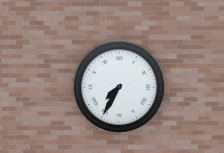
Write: 7h35
